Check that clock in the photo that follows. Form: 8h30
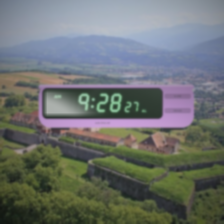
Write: 9h28
